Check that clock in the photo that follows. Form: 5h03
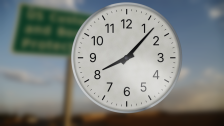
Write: 8h07
